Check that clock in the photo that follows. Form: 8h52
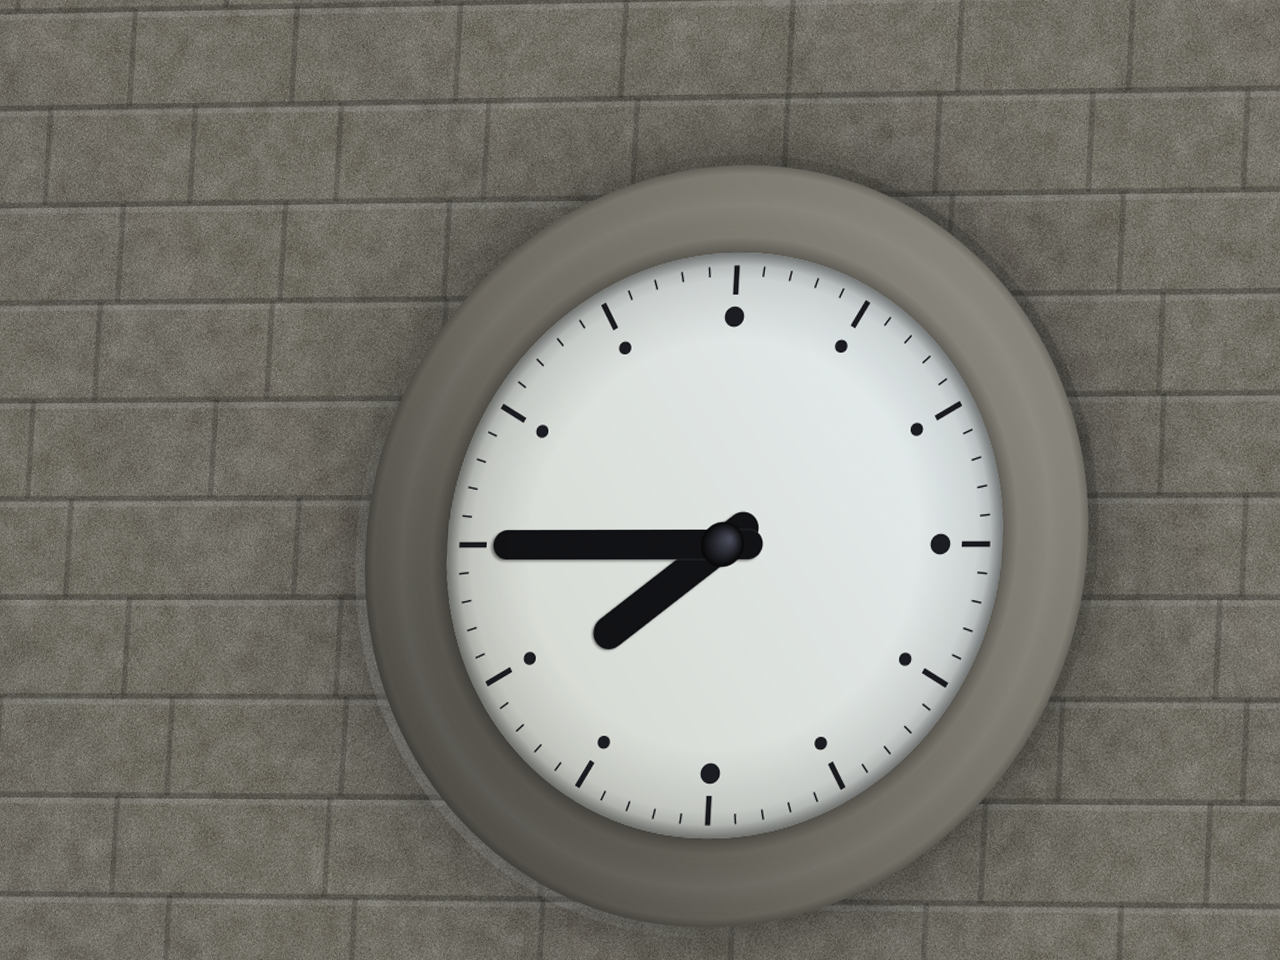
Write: 7h45
